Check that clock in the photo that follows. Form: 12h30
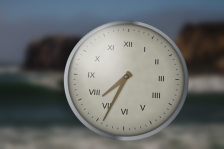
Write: 7h34
